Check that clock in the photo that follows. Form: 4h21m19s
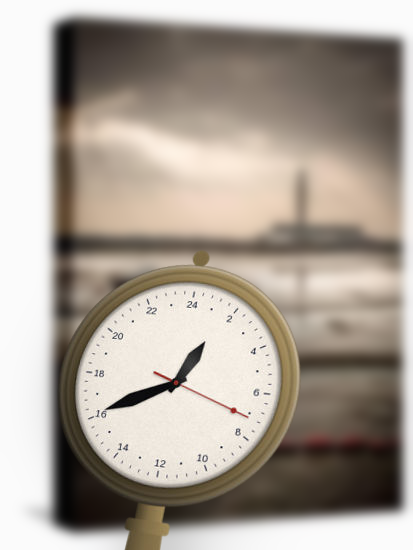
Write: 1h40m18s
